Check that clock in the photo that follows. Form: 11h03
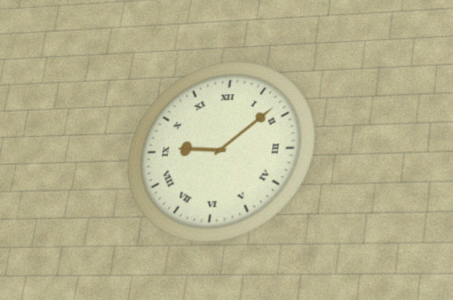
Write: 9h08
